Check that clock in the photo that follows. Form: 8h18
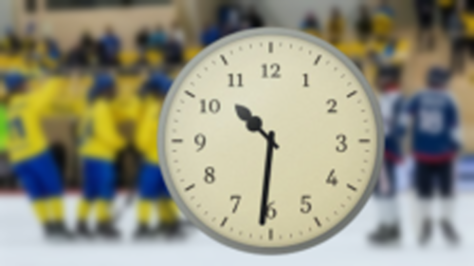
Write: 10h31
